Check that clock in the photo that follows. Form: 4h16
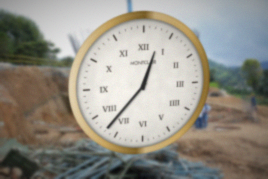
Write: 12h37
